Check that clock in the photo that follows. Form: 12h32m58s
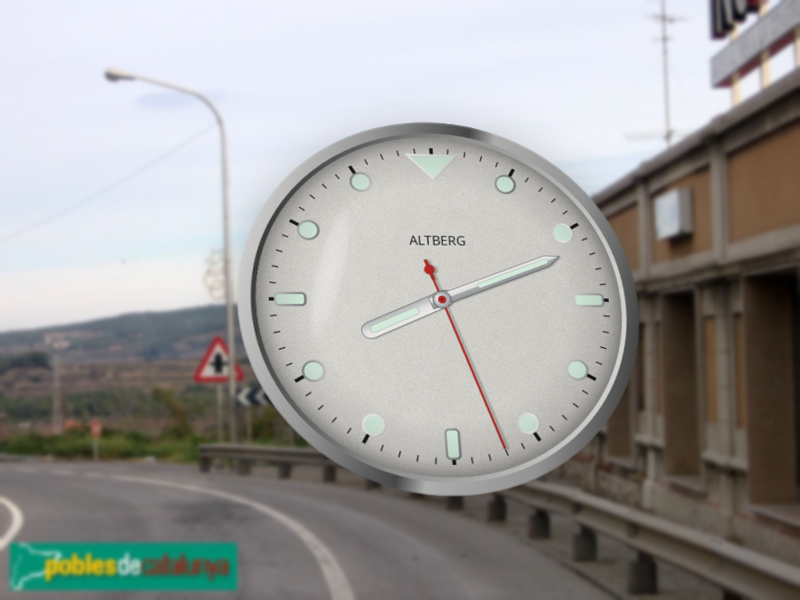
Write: 8h11m27s
